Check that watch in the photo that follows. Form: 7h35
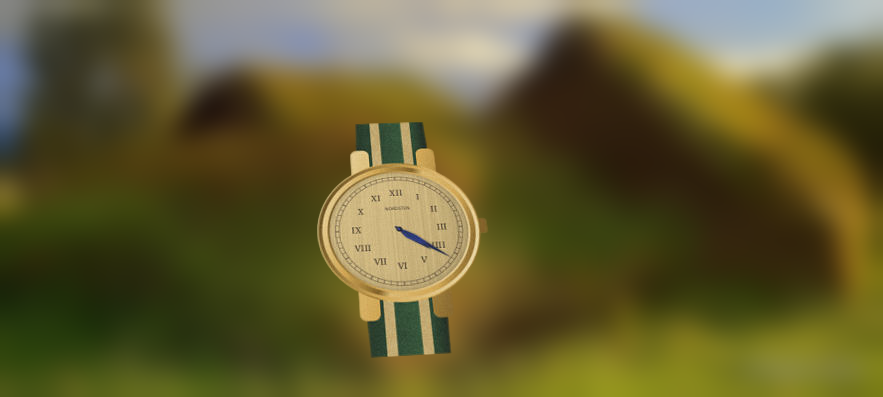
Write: 4h21
